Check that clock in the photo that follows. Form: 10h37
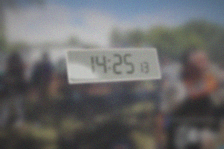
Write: 14h25
